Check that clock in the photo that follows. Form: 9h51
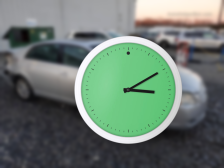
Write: 3h10
